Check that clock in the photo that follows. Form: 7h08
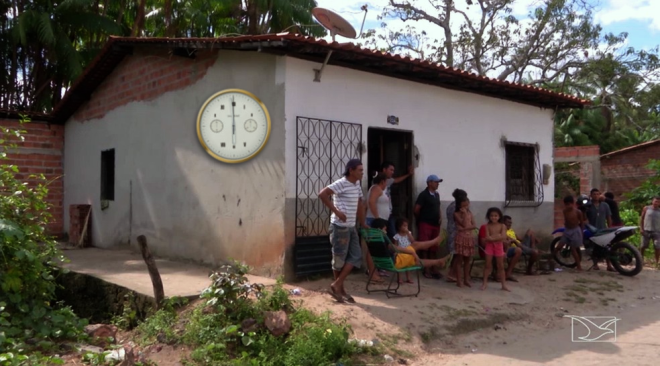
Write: 5h59
